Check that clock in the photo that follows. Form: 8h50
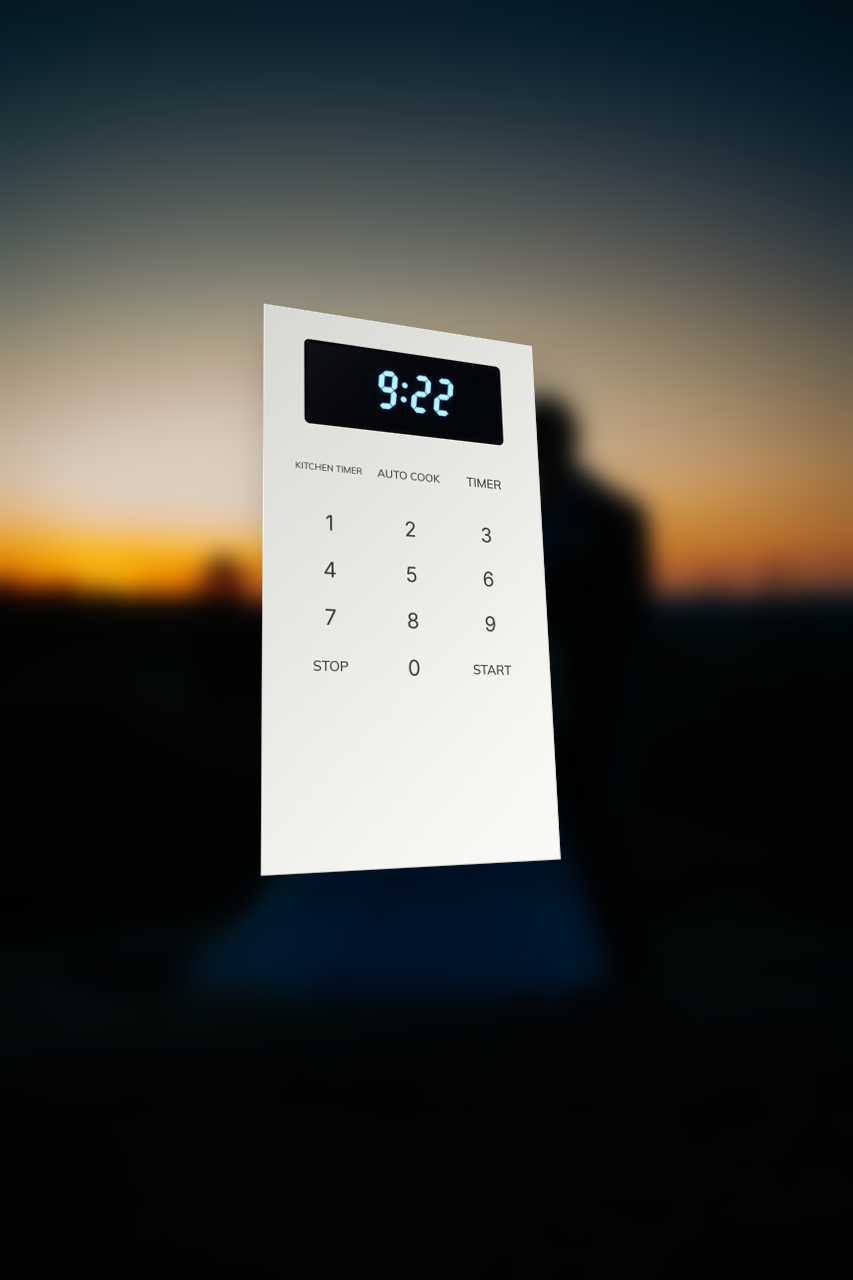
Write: 9h22
